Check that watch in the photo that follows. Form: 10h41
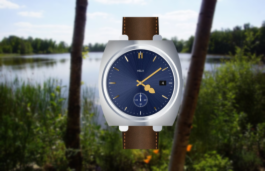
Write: 4h09
